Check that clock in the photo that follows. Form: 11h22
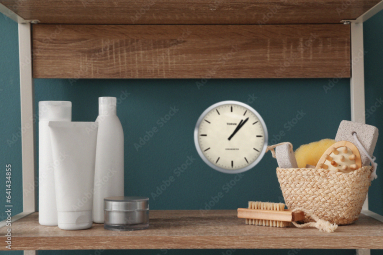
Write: 1h07
